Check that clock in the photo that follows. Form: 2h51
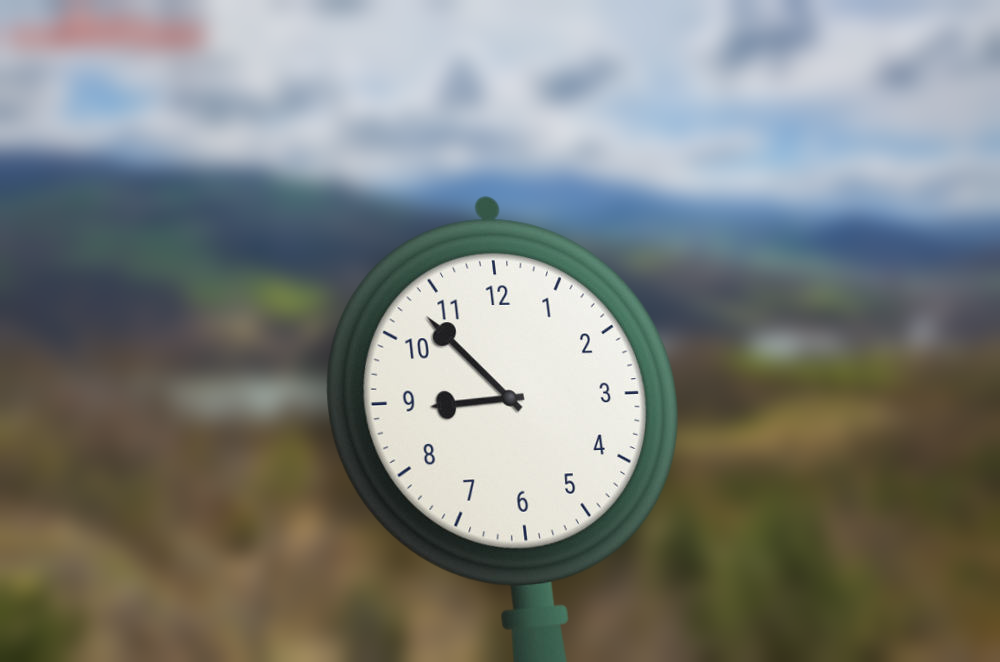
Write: 8h53
